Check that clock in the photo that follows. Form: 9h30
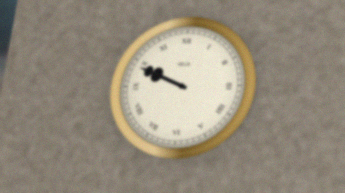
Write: 9h49
